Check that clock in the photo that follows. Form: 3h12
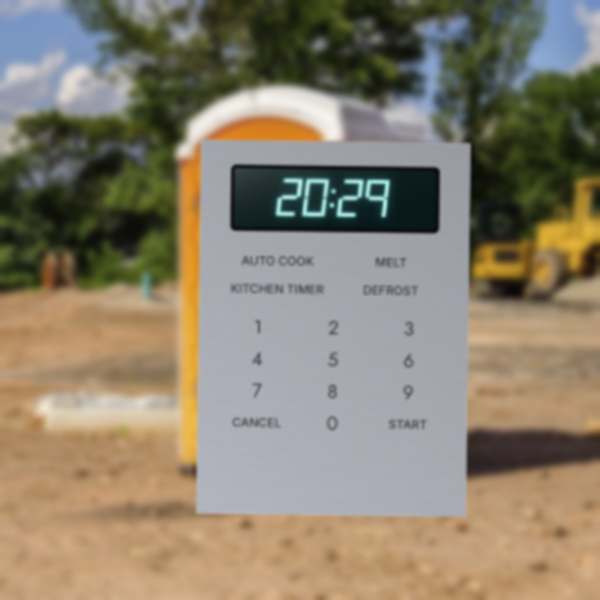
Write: 20h29
